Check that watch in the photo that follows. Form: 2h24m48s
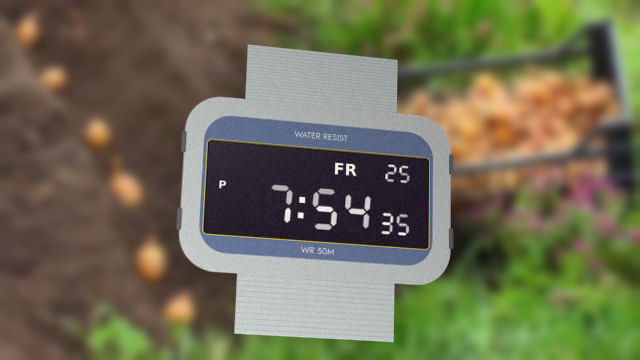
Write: 7h54m35s
